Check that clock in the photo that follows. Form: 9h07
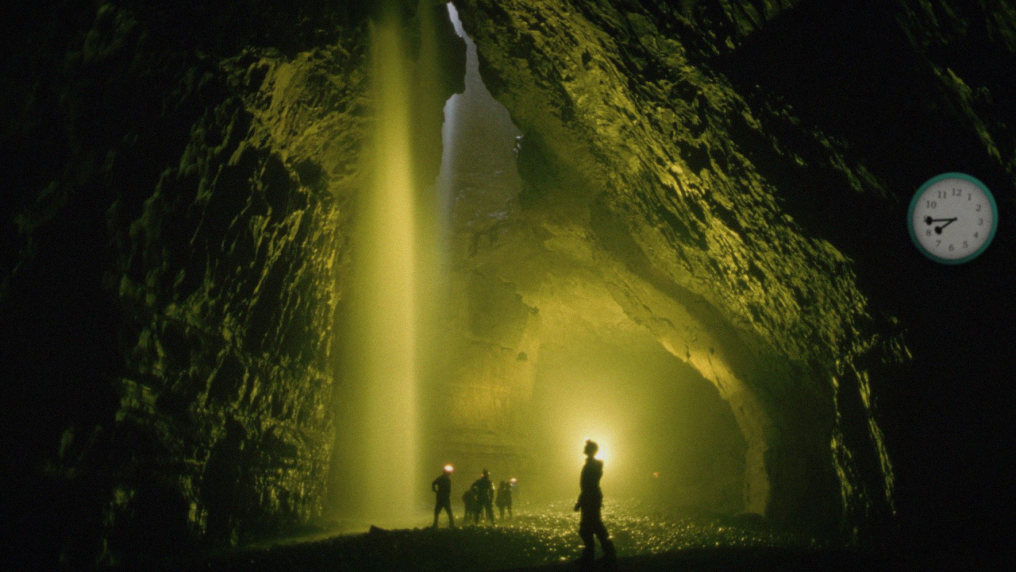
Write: 7h44
